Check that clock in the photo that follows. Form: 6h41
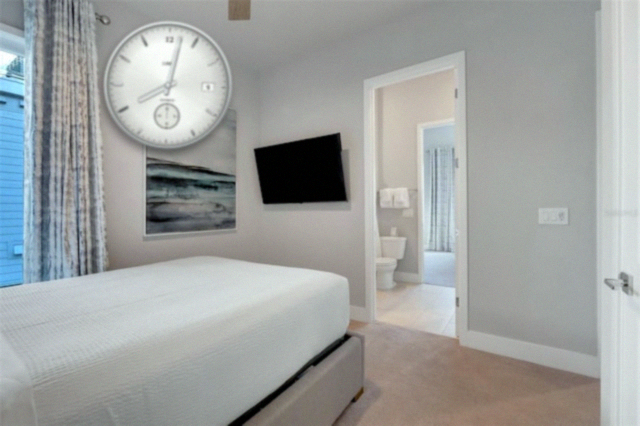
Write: 8h02
